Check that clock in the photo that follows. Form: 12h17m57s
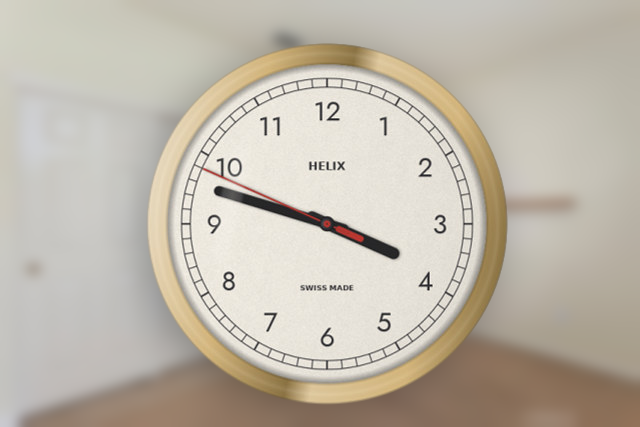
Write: 3h47m49s
